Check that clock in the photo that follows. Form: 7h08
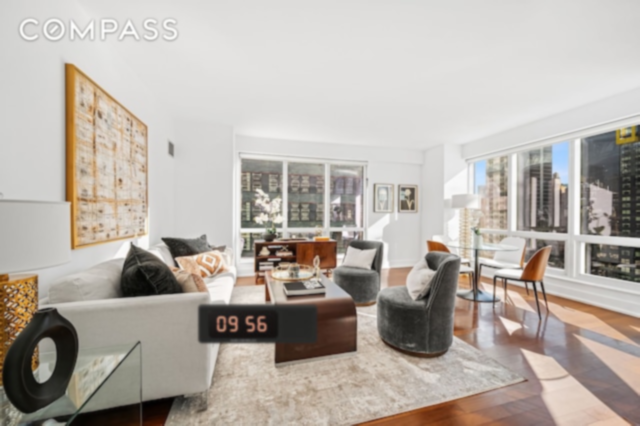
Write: 9h56
